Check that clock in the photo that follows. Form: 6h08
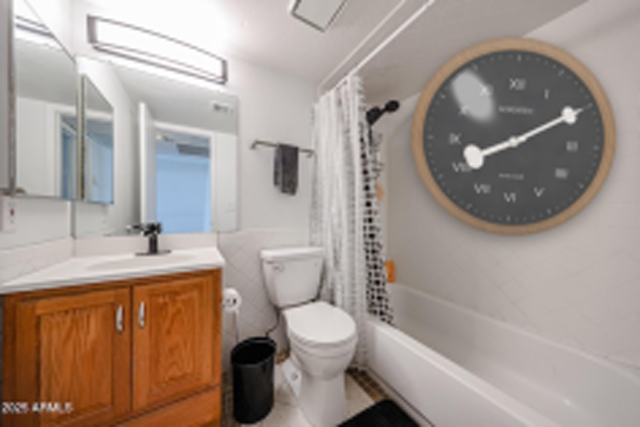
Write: 8h10
